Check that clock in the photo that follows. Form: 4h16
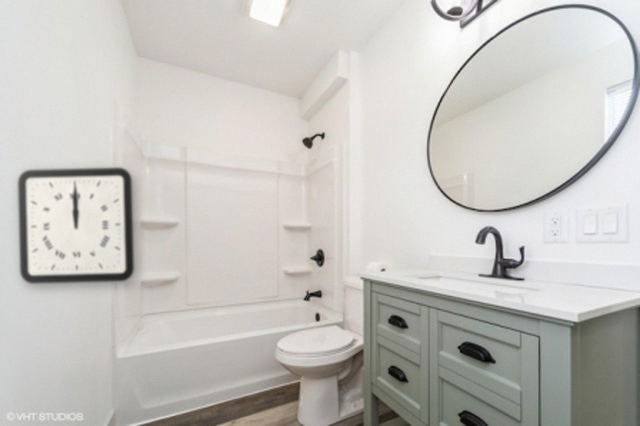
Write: 12h00
